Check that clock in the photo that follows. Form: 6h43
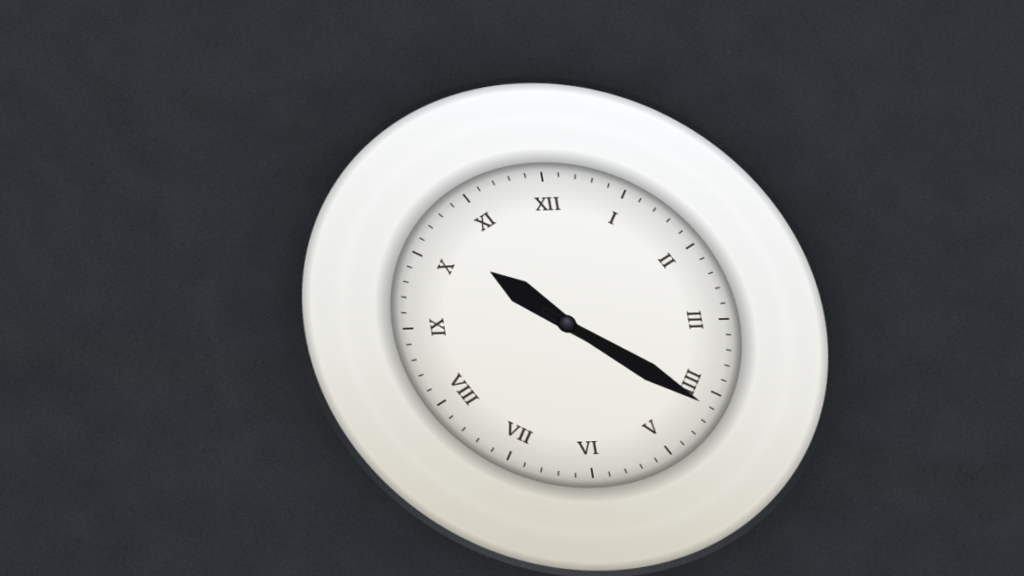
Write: 10h21
